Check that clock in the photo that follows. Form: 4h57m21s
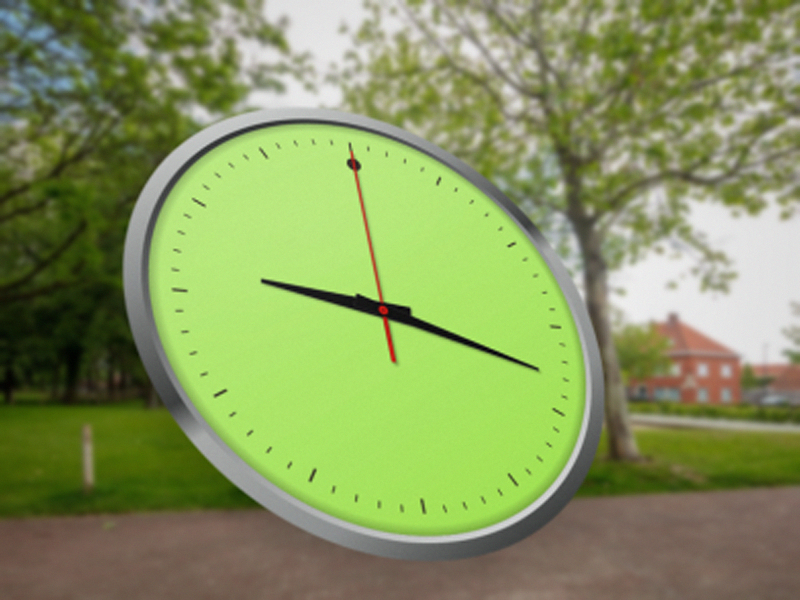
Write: 9h18m00s
